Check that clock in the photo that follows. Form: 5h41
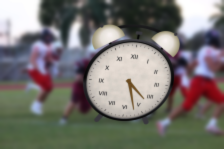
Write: 4h27
